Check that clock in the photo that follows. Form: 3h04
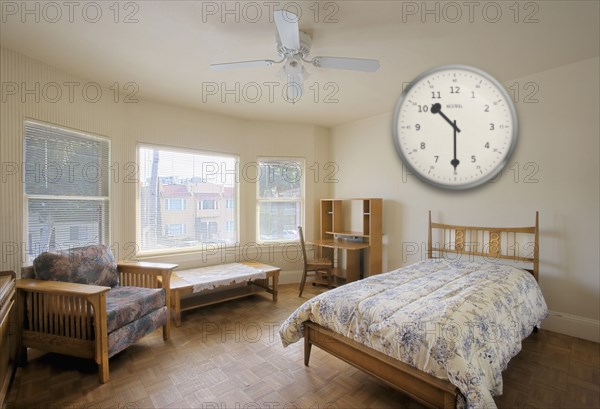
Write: 10h30
